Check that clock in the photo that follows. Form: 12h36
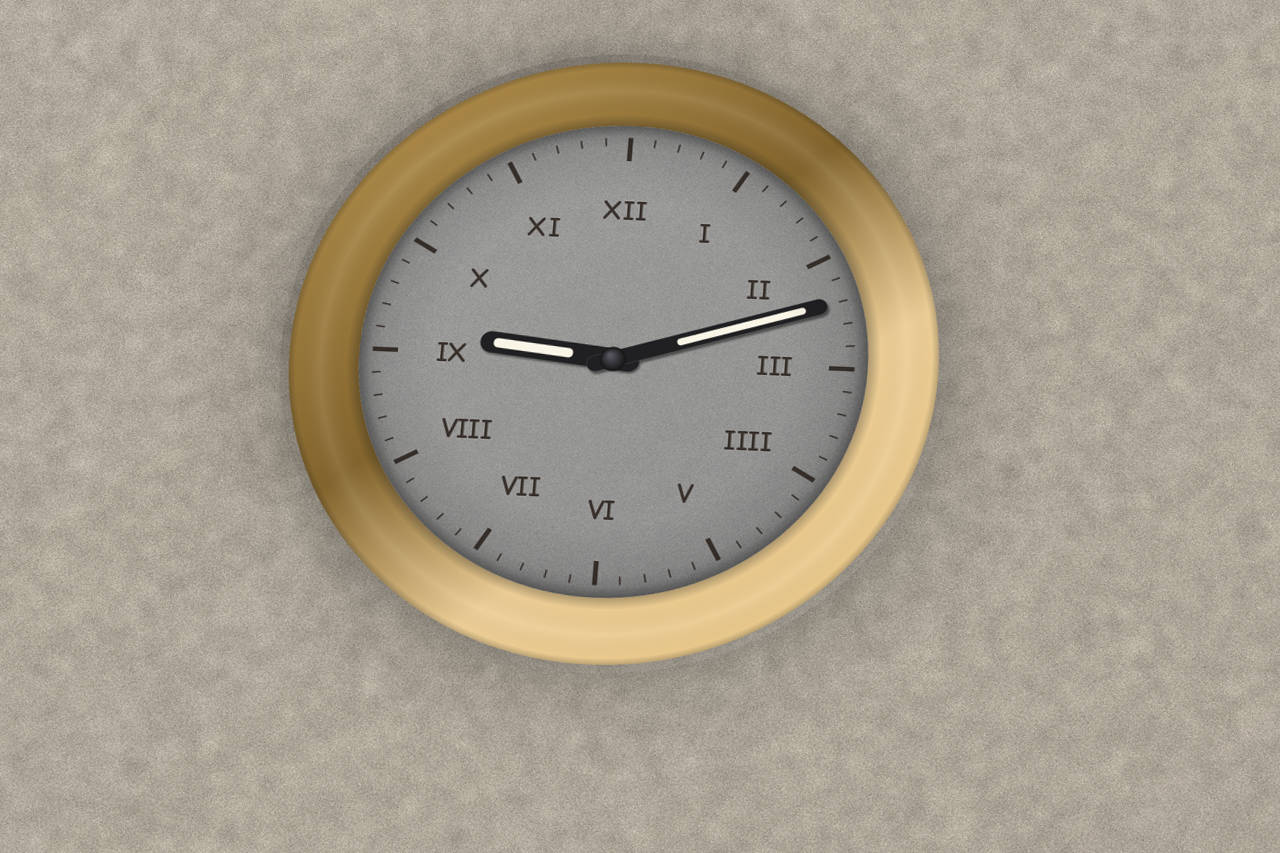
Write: 9h12
